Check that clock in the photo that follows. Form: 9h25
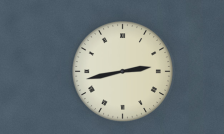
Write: 2h43
